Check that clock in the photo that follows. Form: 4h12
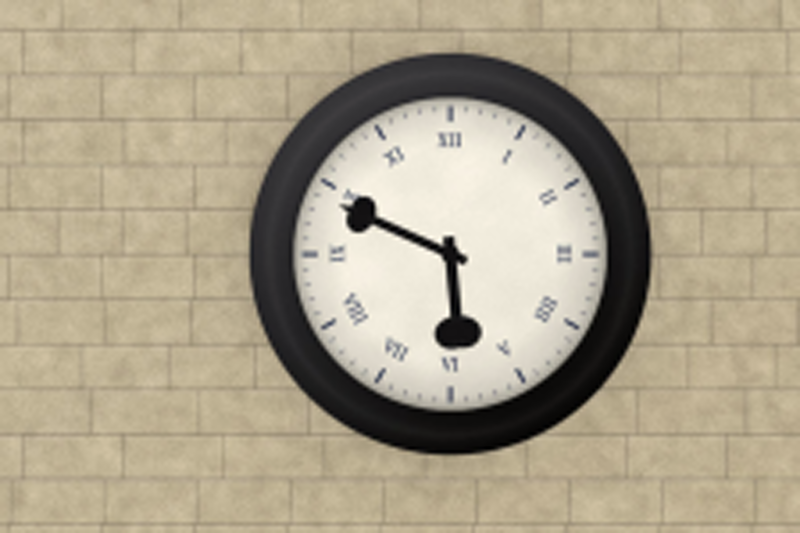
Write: 5h49
